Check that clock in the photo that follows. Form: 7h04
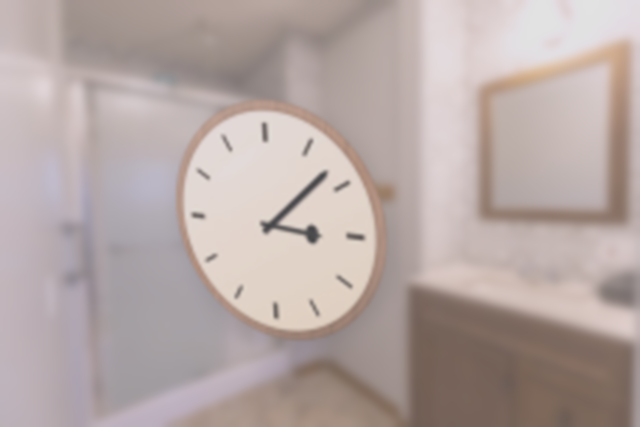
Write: 3h08
